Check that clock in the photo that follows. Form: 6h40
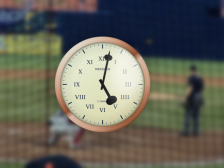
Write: 5h02
